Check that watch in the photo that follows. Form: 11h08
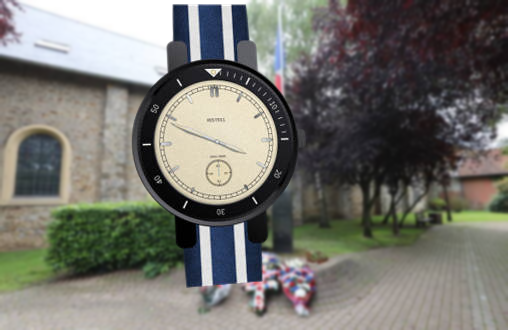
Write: 3h49
